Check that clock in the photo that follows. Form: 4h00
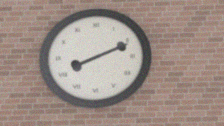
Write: 8h11
